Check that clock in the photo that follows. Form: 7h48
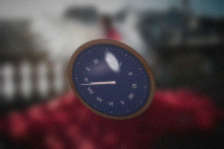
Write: 8h43
